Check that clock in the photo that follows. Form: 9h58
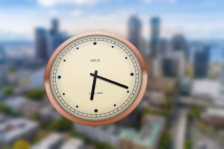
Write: 6h19
